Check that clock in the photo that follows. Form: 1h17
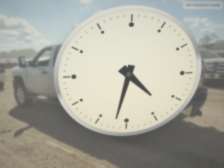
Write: 4h32
